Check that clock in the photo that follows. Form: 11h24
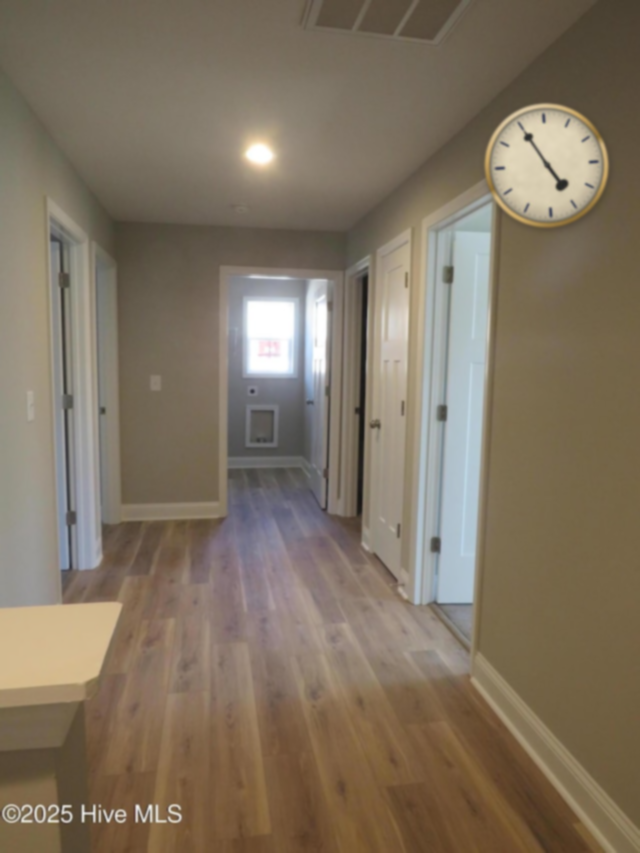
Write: 4h55
